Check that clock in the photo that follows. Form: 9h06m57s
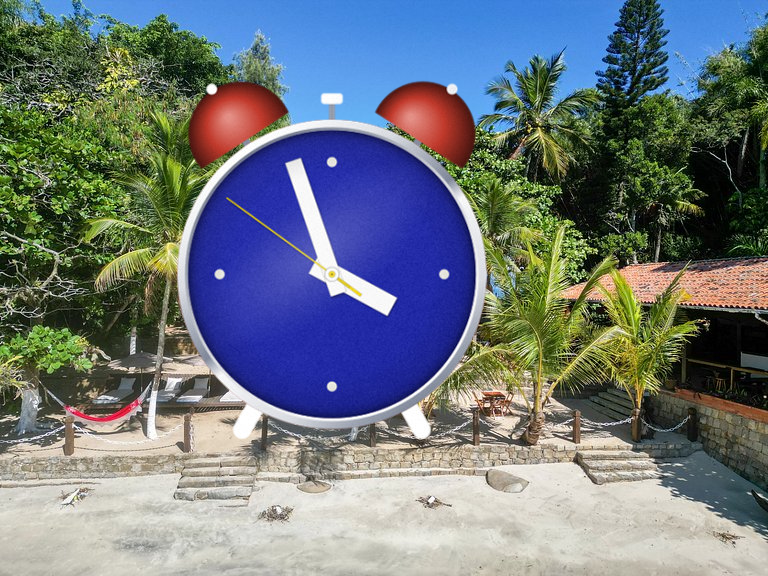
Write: 3h56m51s
